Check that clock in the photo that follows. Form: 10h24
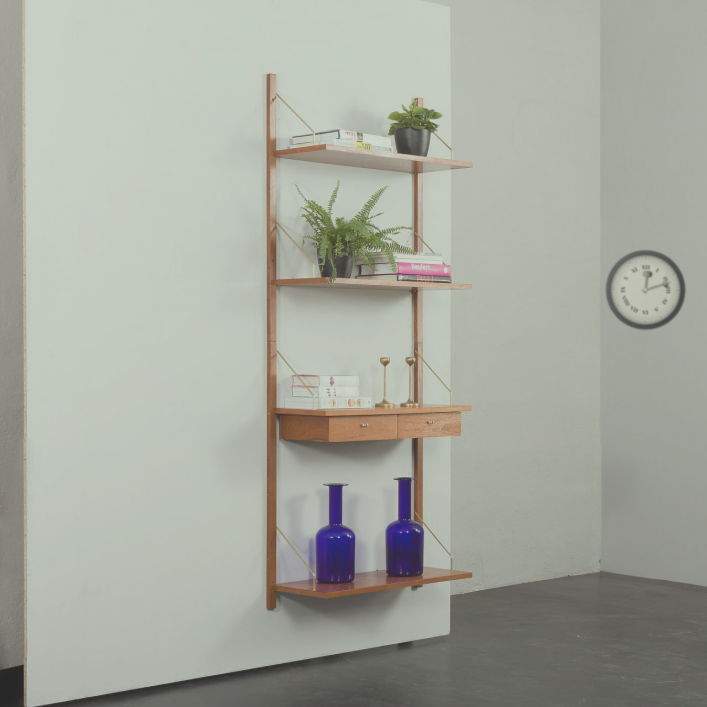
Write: 12h12
